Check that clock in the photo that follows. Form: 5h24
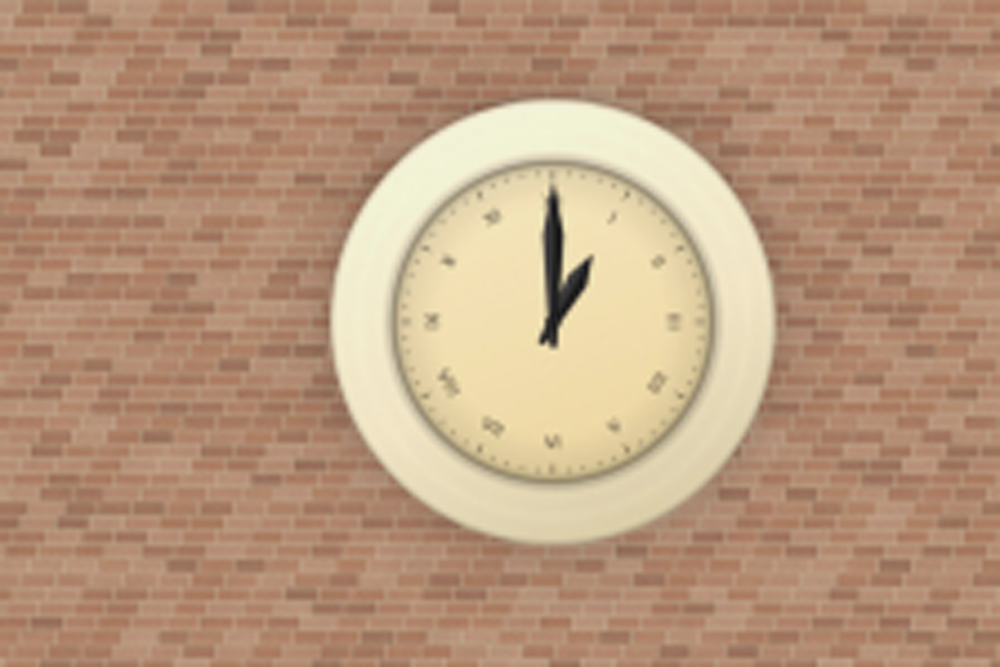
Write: 1h00
